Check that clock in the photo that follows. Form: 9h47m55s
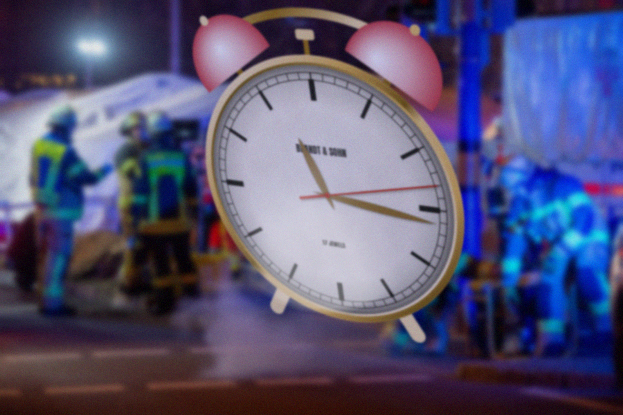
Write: 11h16m13s
